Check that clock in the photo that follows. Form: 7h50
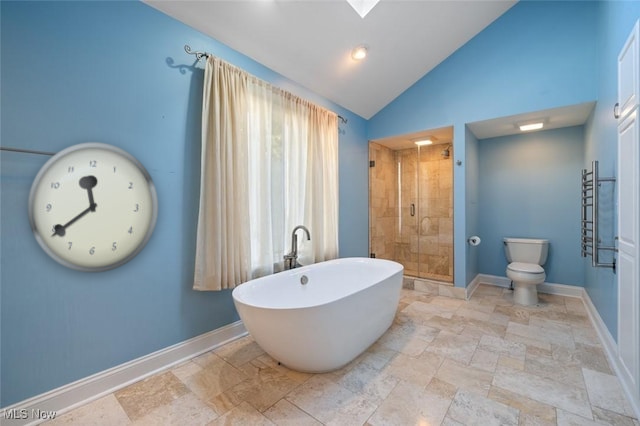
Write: 11h39
